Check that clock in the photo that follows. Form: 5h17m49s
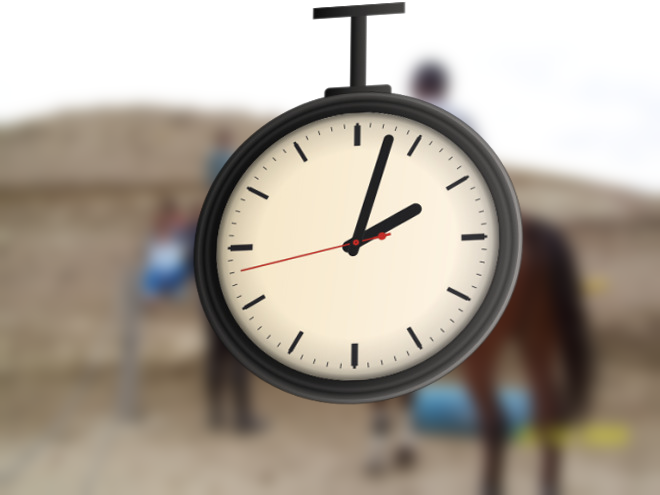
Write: 2h02m43s
